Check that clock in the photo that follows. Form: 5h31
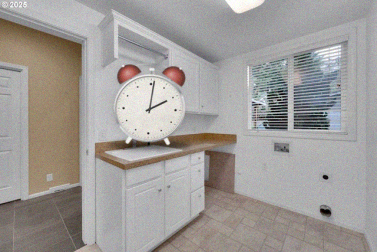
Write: 2h01
